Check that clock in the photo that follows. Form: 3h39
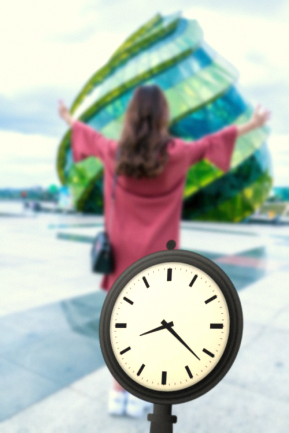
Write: 8h22
